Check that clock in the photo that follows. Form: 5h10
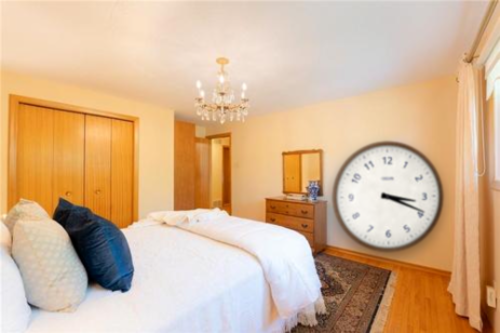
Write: 3h19
